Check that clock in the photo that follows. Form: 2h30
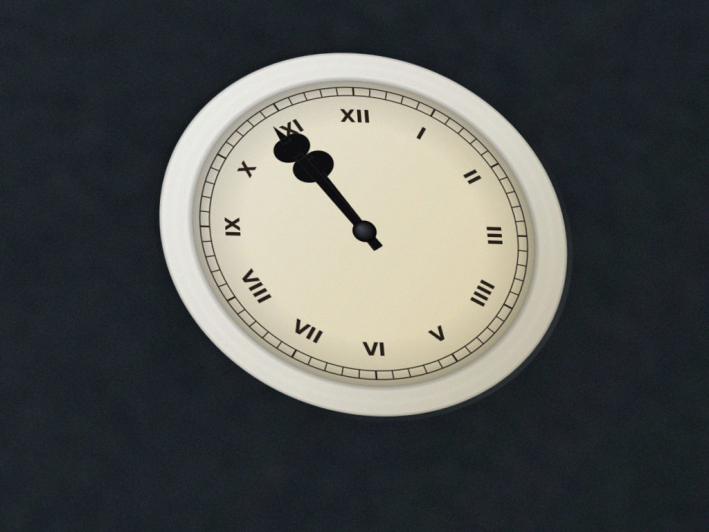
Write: 10h54
